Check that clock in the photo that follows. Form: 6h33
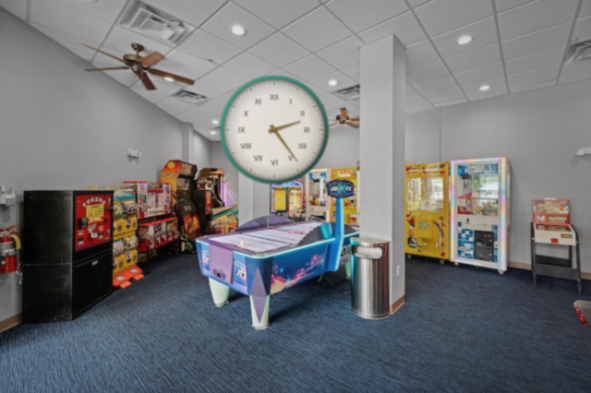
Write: 2h24
